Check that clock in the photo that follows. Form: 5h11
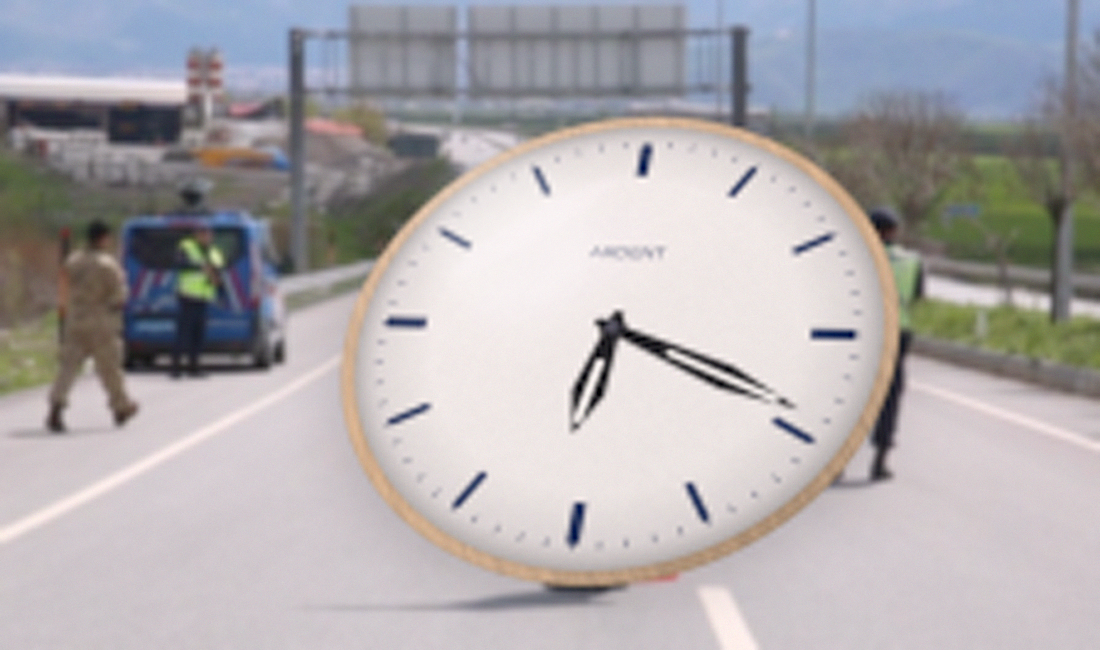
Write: 6h19
